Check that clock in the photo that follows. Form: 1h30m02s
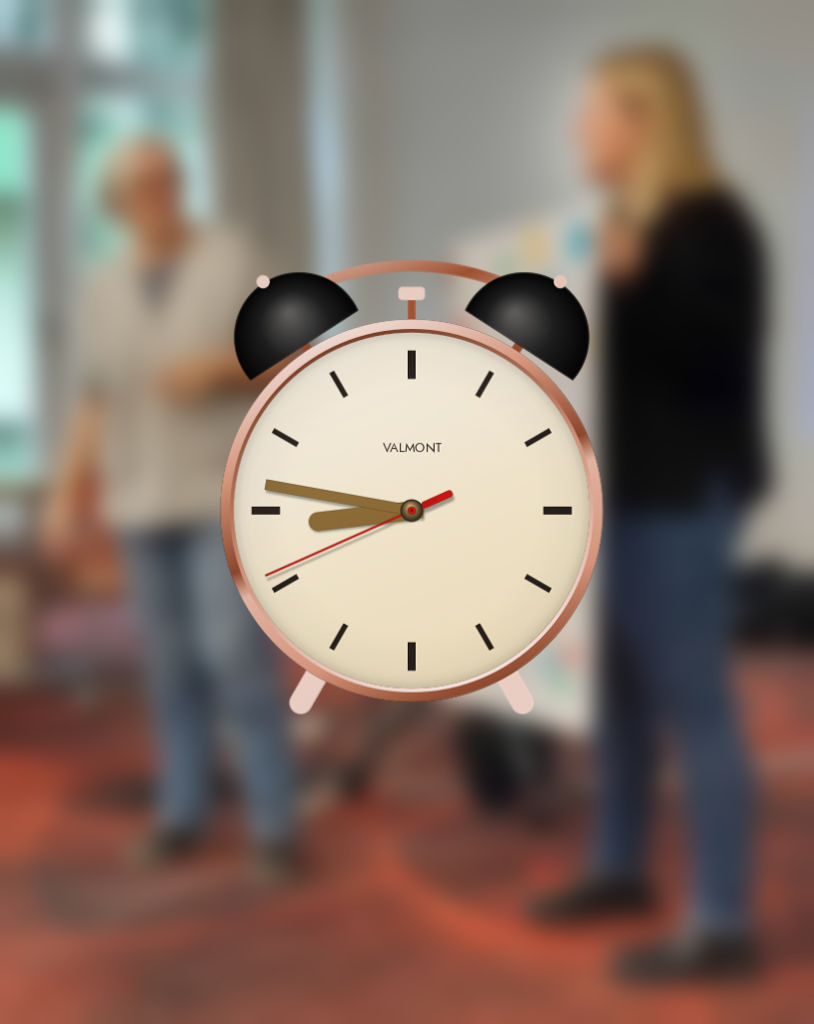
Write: 8h46m41s
